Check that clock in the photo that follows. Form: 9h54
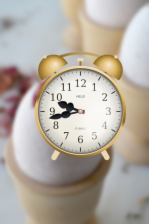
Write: 9h43
